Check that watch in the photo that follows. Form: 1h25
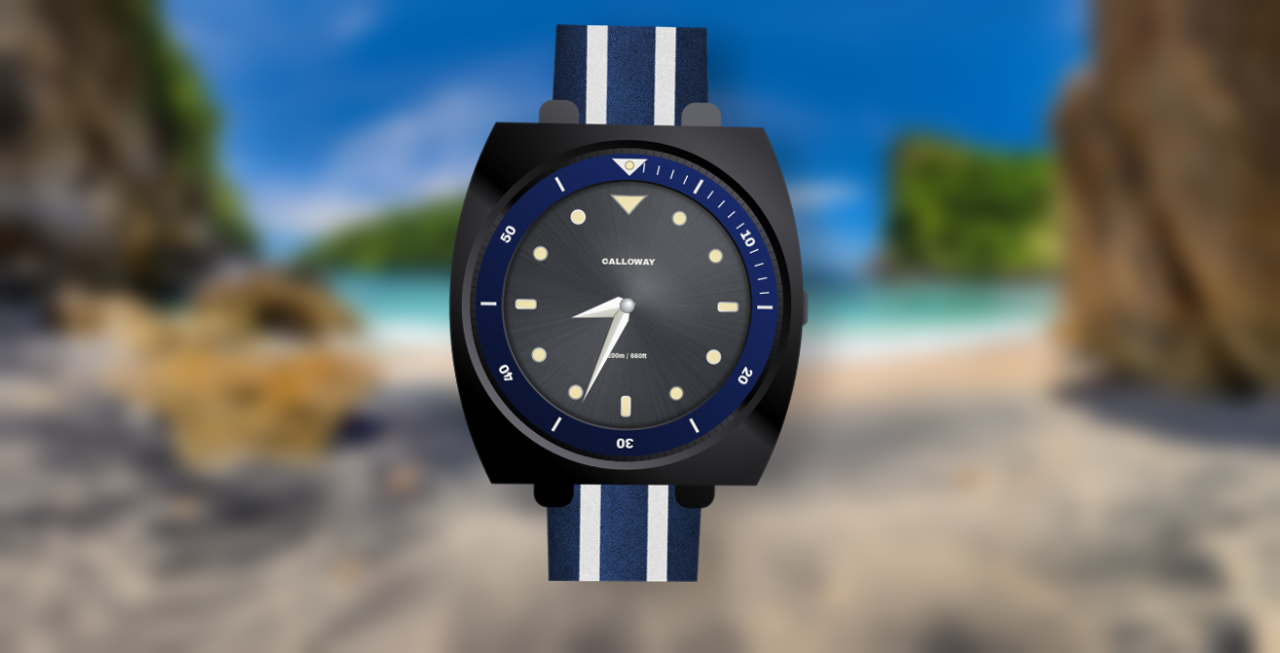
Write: 8h34
